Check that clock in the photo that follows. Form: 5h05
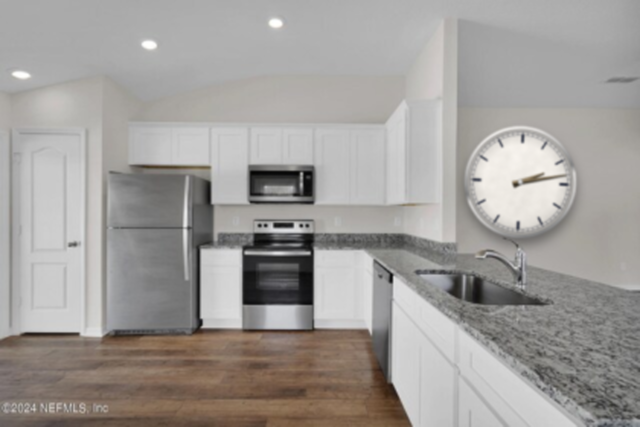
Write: 2h13
